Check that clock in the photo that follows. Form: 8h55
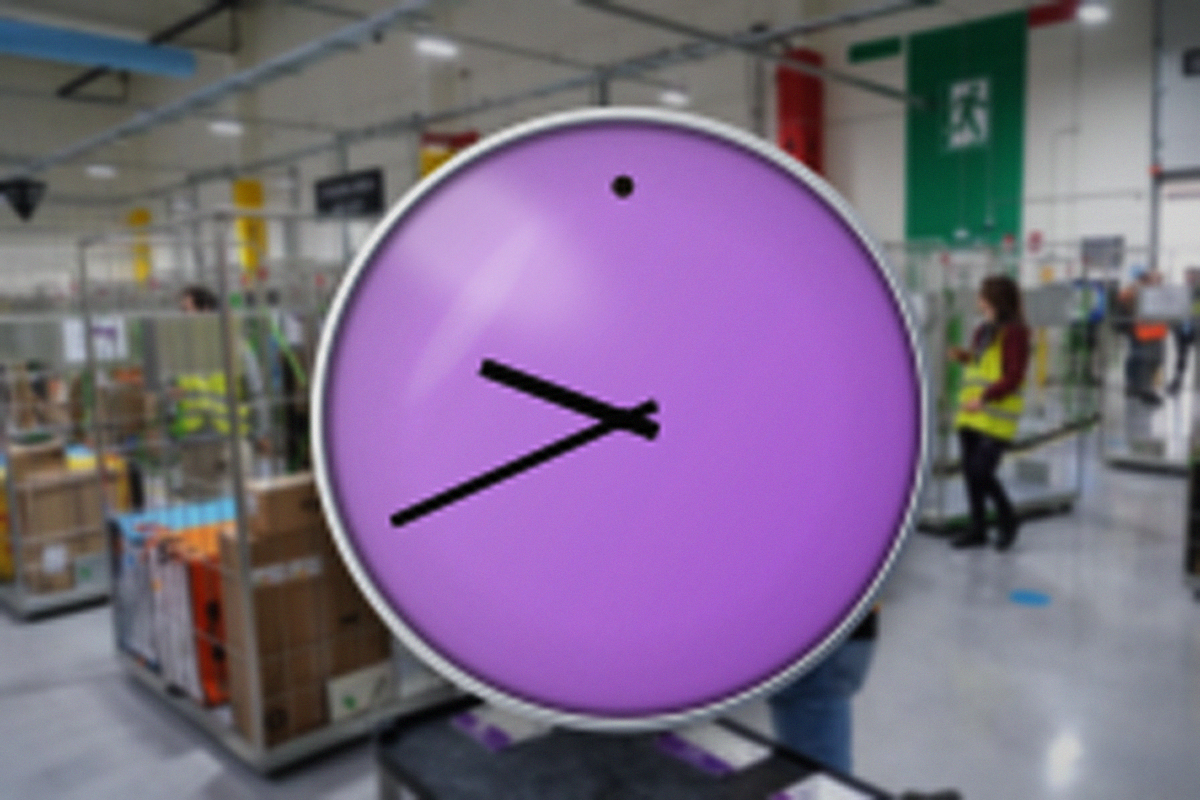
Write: 9h41
